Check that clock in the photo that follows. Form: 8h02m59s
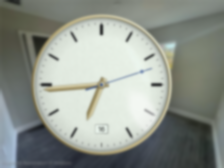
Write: 6h44m12s
